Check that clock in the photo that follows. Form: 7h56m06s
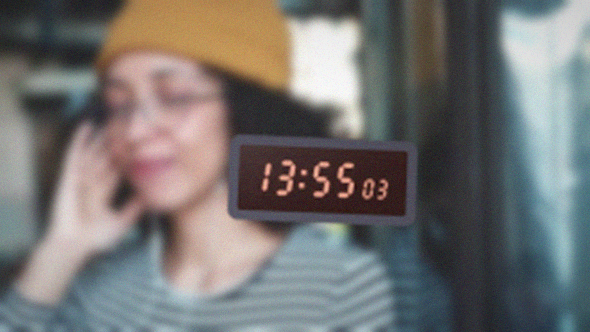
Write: 13h55m03s
